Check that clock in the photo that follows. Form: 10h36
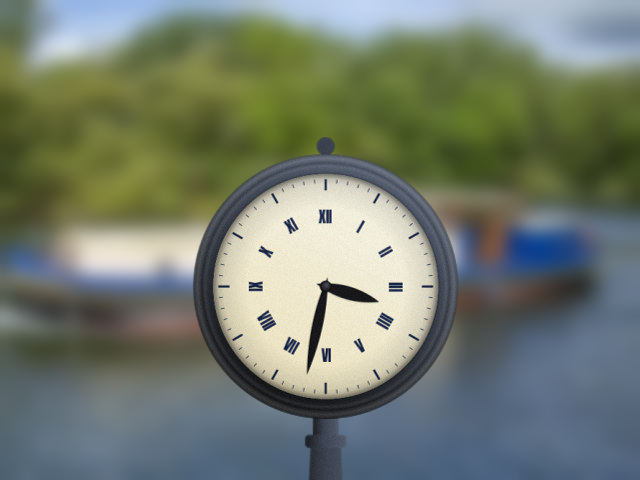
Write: 3h32
